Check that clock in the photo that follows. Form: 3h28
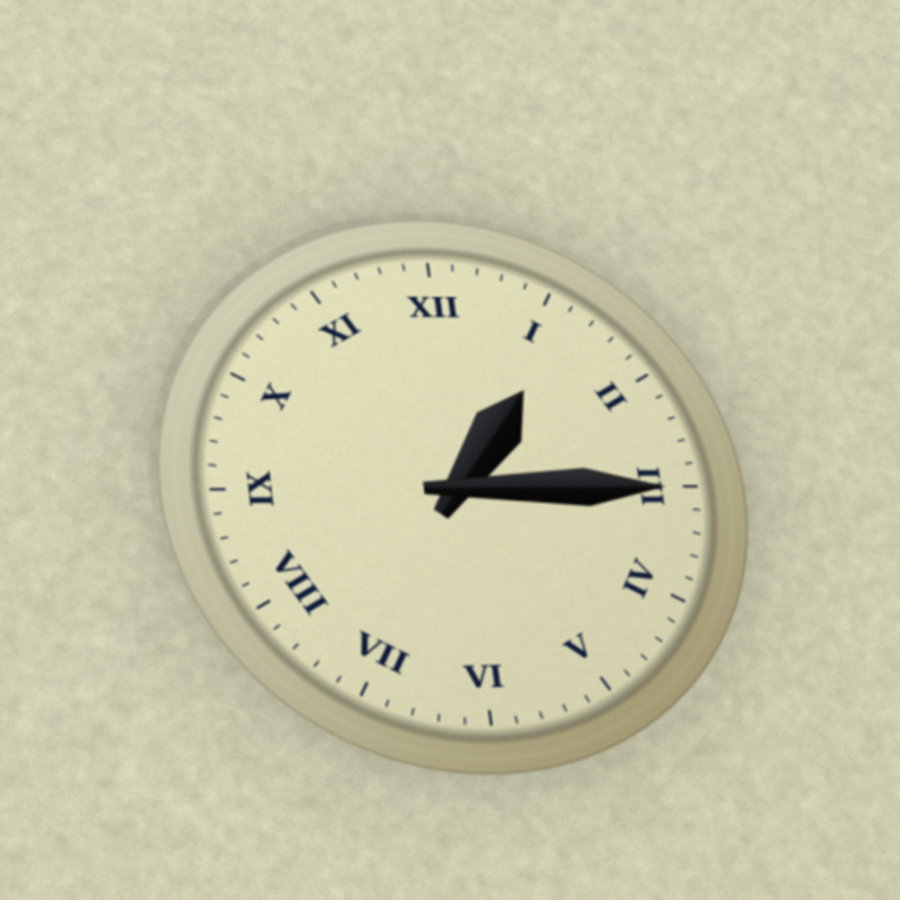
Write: 1h15
